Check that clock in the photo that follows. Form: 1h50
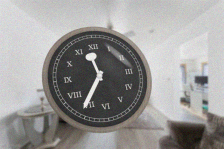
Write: 11h36
